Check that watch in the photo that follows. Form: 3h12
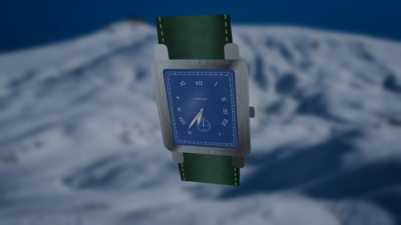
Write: 6h36
